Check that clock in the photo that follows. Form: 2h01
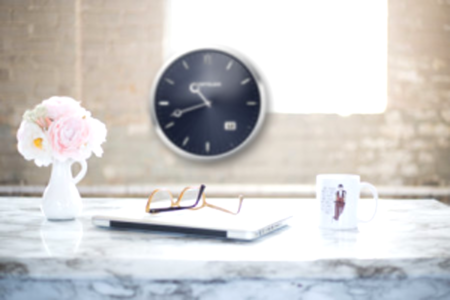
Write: 10h42
